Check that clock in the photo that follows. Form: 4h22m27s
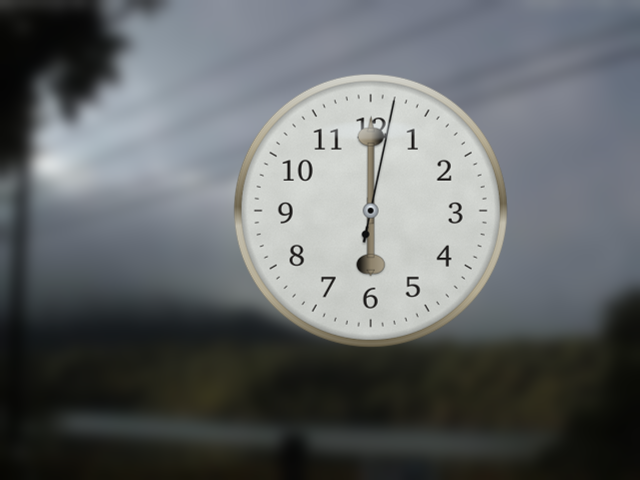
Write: 6h00m02s
